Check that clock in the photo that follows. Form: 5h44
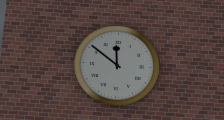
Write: 11h51
